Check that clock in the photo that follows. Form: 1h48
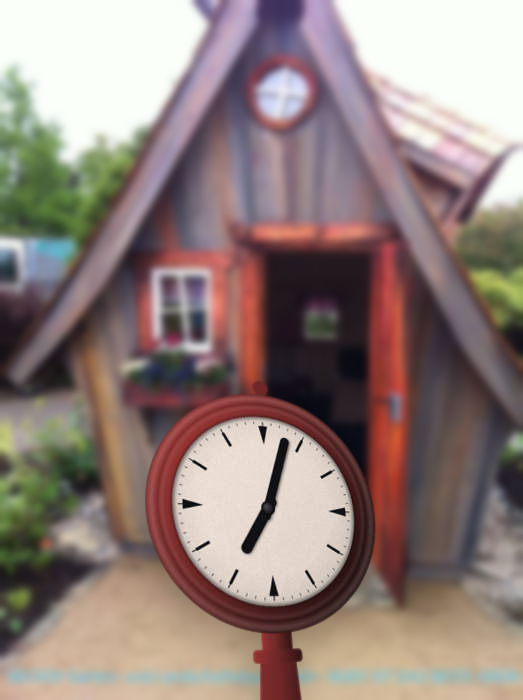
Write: 7h03
